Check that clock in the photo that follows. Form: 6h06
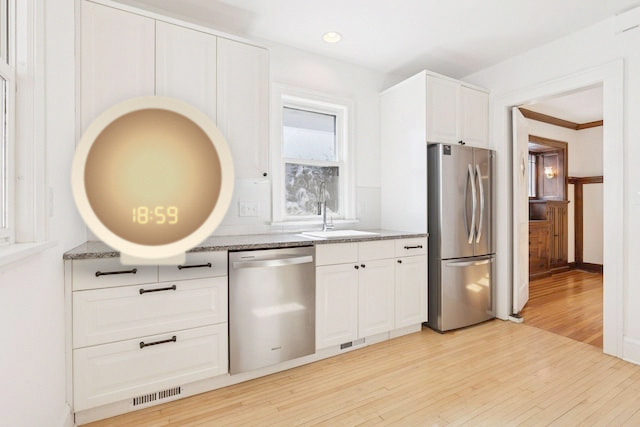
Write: 18h59
